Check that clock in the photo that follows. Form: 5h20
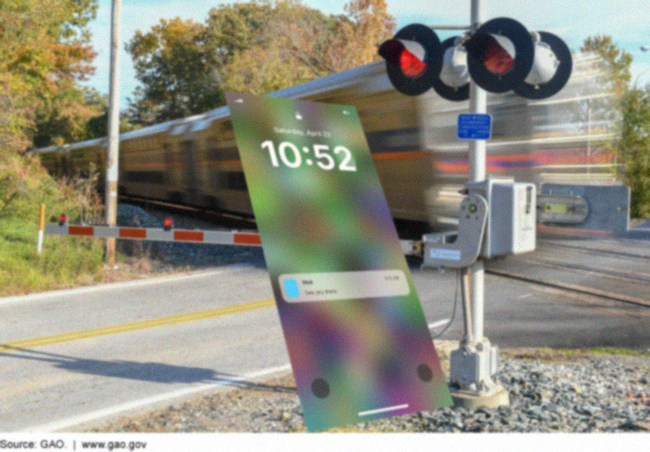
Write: 10h52
